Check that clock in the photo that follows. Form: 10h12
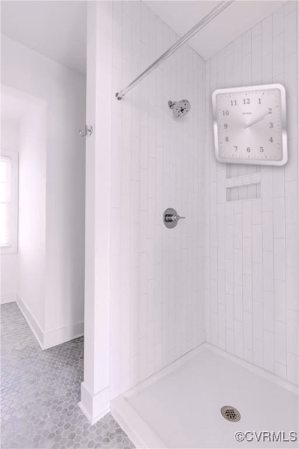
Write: 2h10
